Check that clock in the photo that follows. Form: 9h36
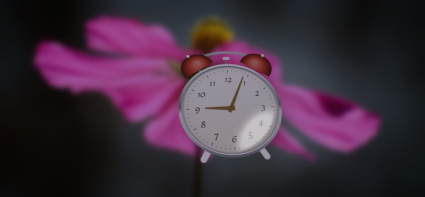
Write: 9h04
